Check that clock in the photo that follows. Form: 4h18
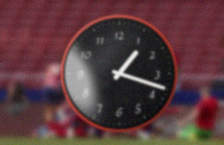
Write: 1h18
